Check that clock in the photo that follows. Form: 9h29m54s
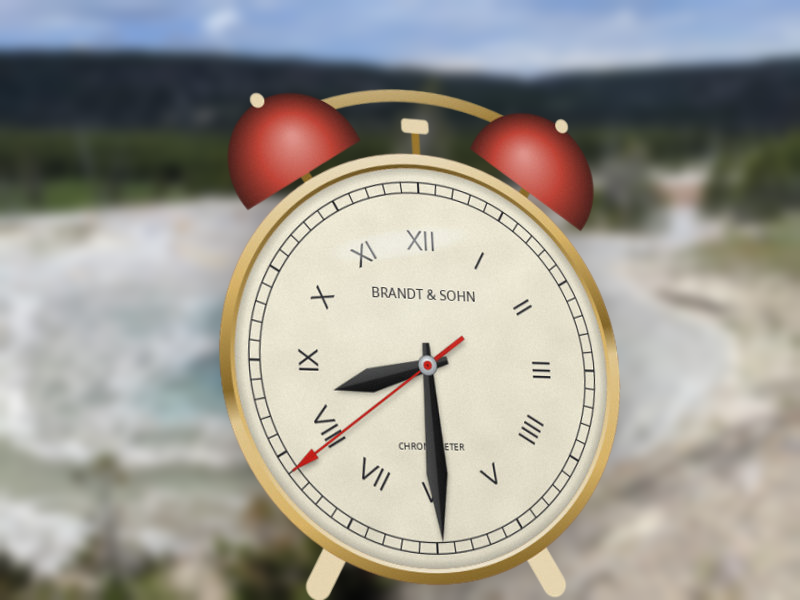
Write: 8h29m39s
